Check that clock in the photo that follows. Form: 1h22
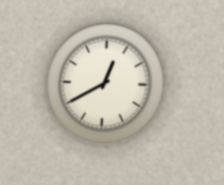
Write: 12h40
